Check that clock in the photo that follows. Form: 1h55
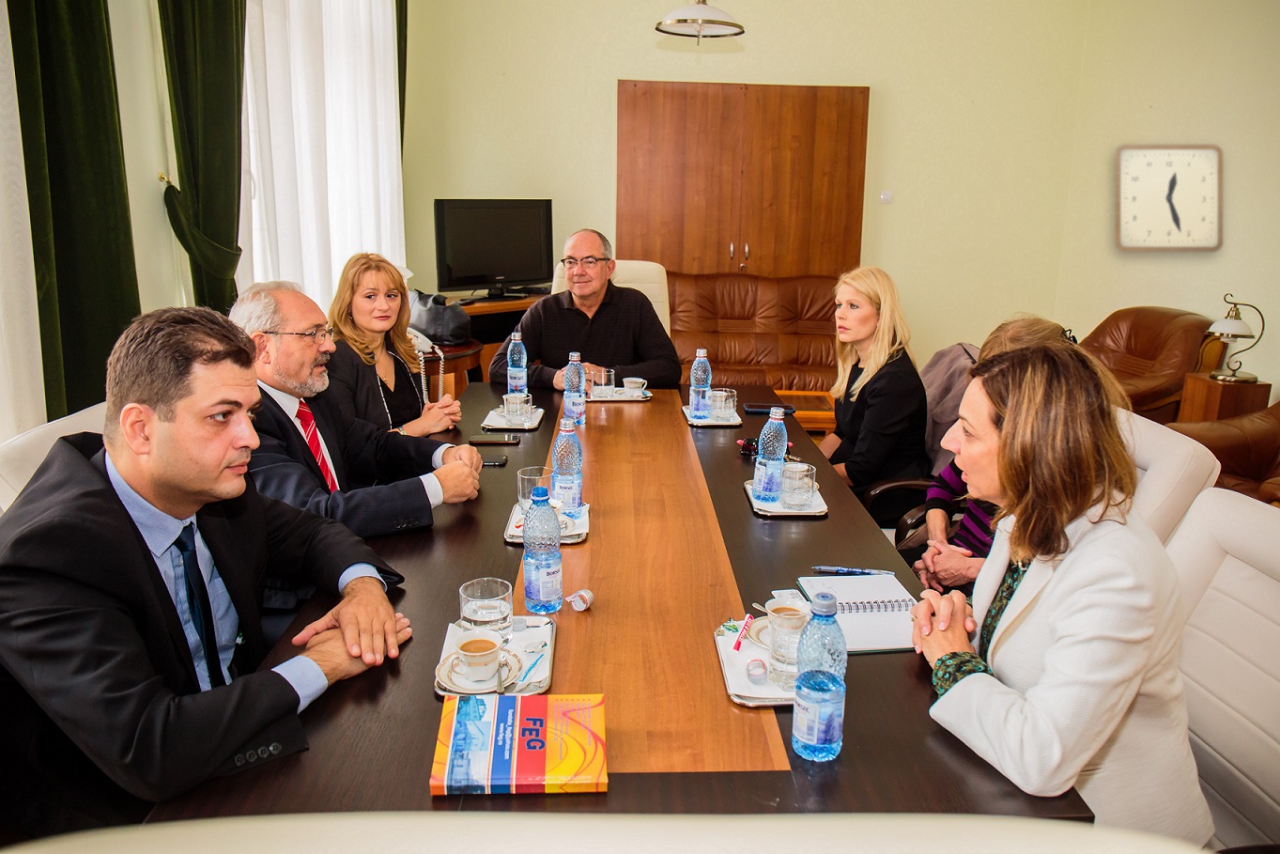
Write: 12h27
